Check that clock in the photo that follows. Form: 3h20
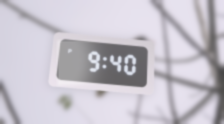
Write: 9h40
